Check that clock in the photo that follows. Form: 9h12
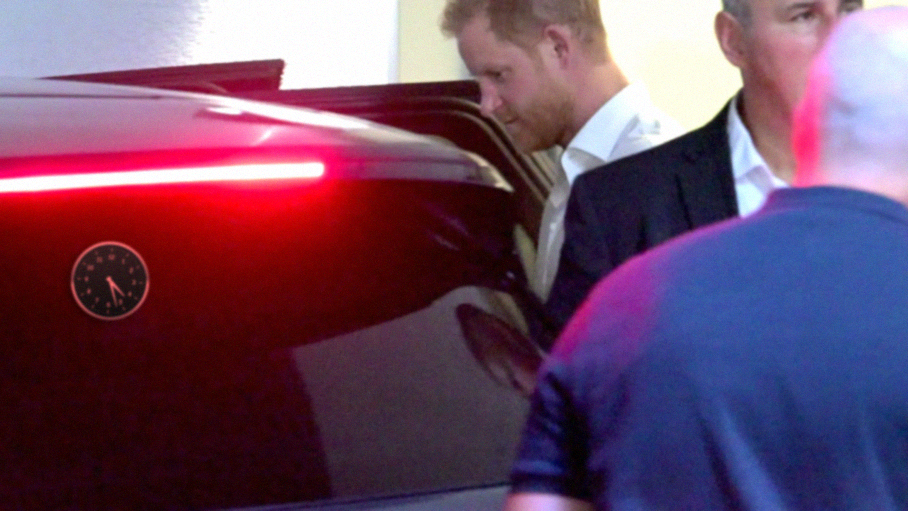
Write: 4h27
